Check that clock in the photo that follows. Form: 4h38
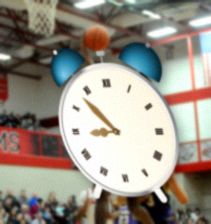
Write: 8h53
